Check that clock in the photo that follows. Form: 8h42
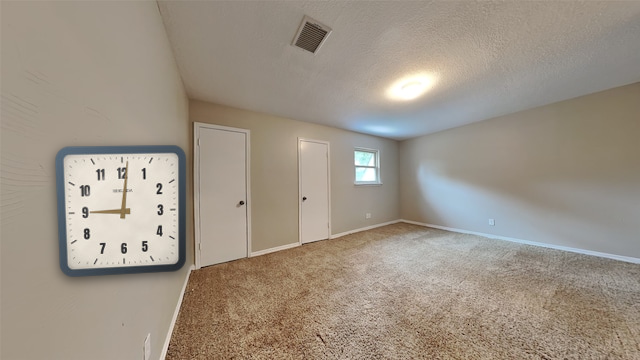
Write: 9h01
